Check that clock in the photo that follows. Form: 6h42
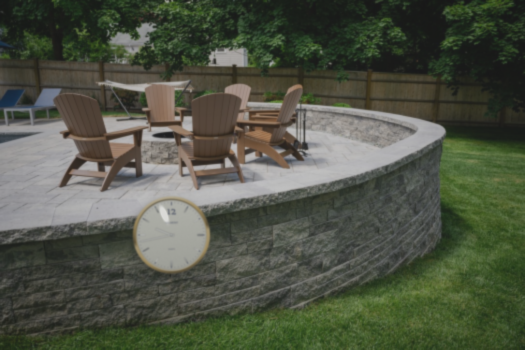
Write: 9h43
